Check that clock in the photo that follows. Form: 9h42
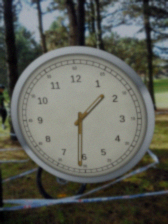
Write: 1h31
